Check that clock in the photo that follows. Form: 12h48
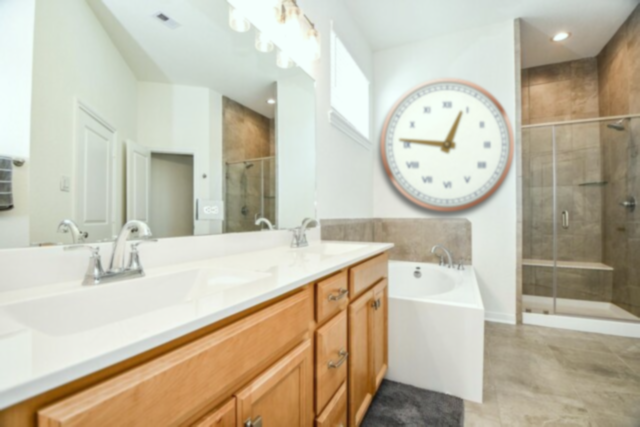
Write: 12h46
